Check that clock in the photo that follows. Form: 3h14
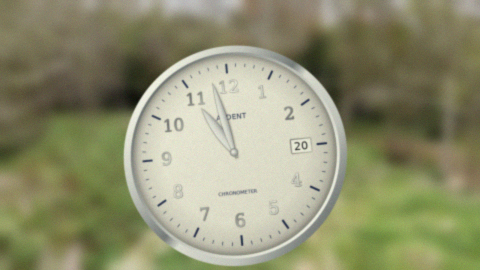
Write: 10h58
